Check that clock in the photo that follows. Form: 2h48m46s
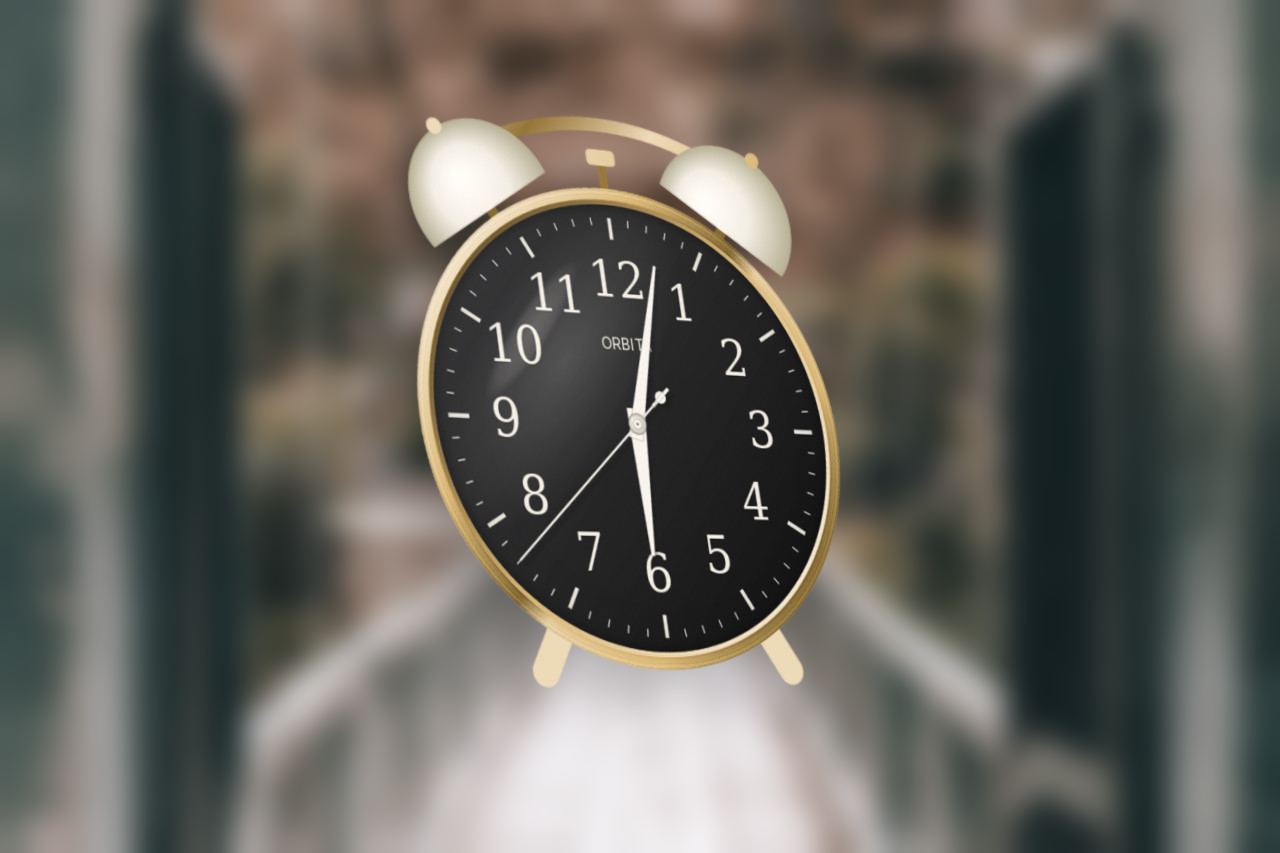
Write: 6h02m38s
